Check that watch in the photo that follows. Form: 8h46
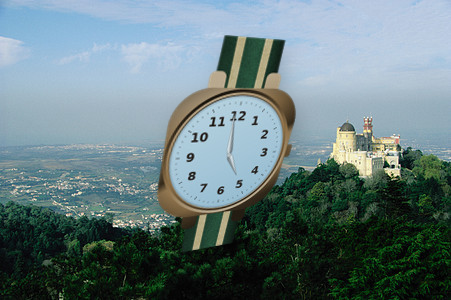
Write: 4h59
